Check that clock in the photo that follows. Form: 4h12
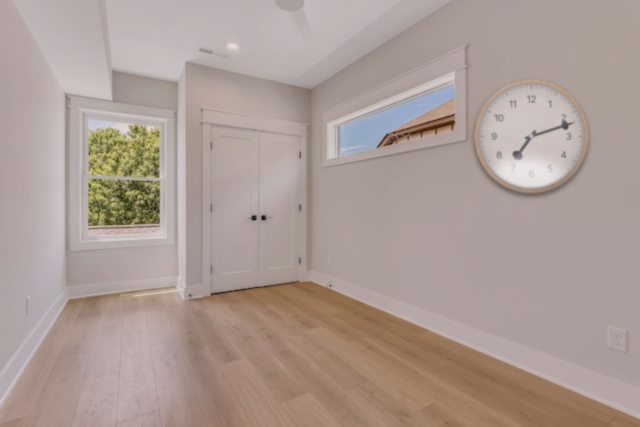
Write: 7h12
